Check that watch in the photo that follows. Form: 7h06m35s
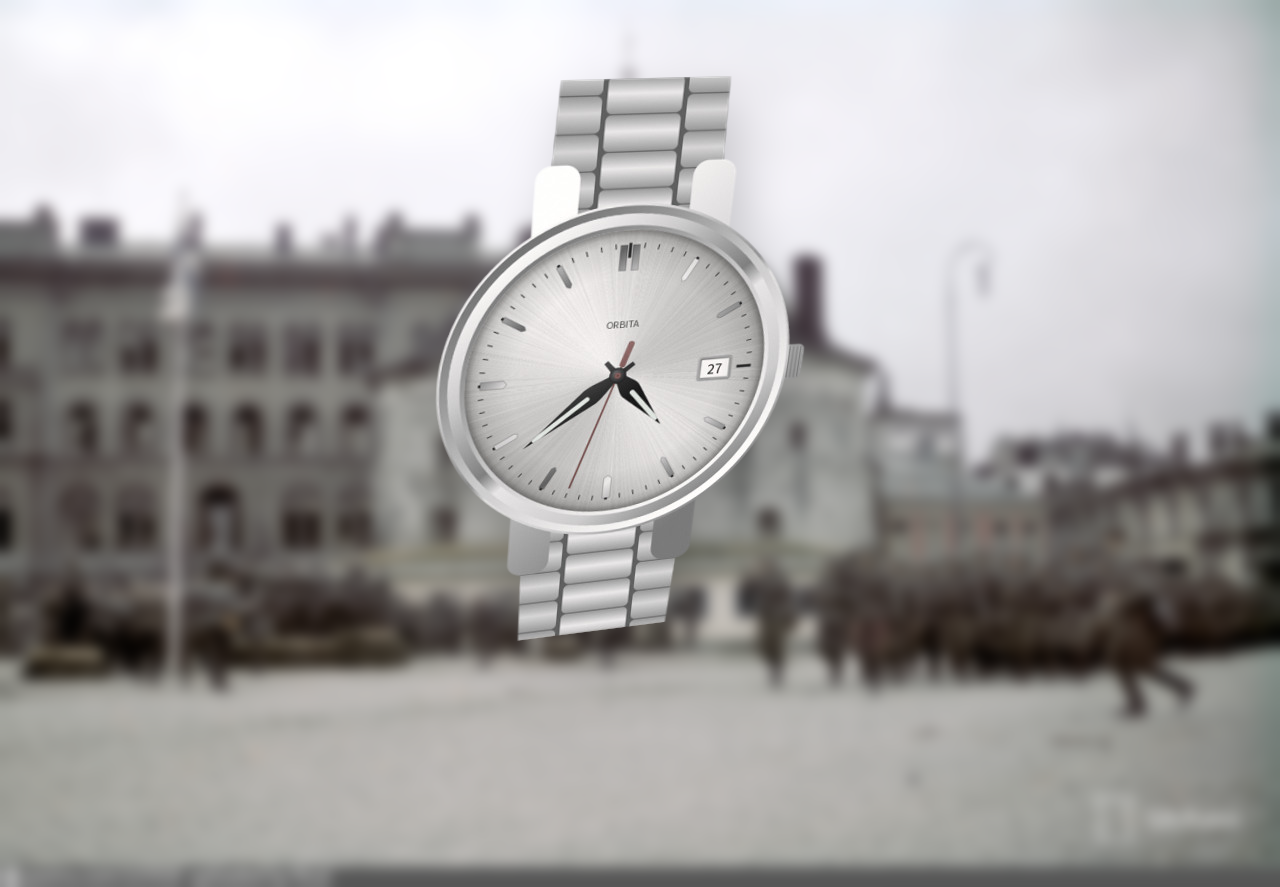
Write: 4h38m33s
